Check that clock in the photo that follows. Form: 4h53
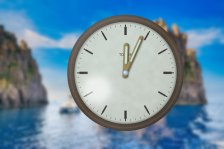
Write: 12h04
